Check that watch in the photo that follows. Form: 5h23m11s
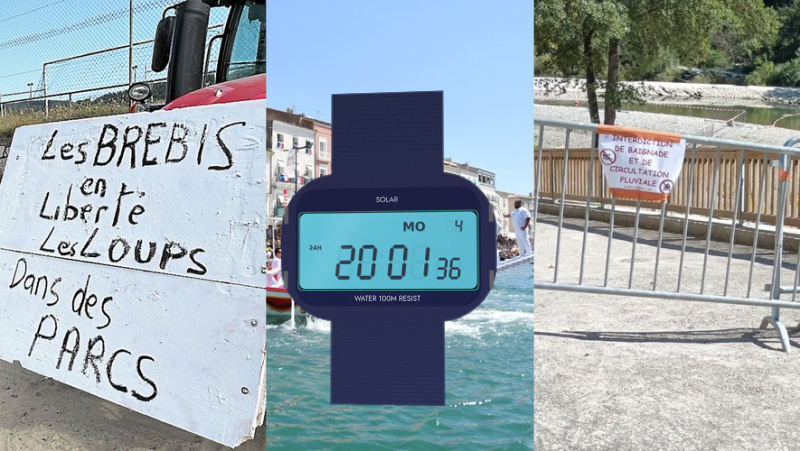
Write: 20h01m36s
